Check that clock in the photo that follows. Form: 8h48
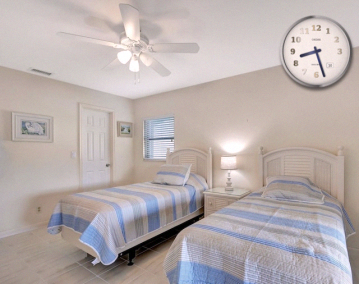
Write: 8h27
